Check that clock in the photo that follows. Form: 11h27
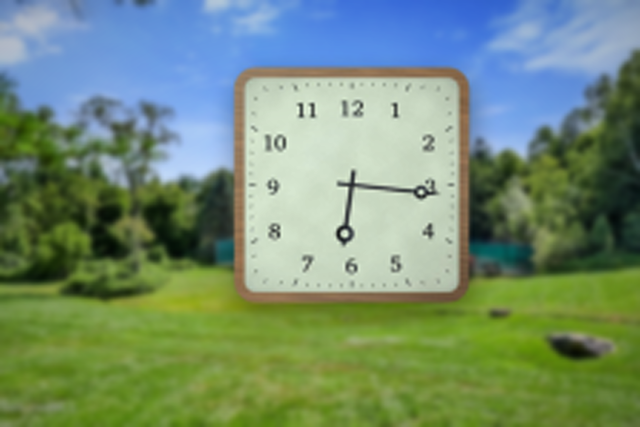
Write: 6h16
